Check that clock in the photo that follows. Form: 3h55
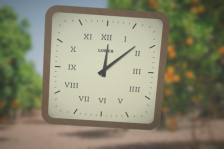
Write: 12h08
